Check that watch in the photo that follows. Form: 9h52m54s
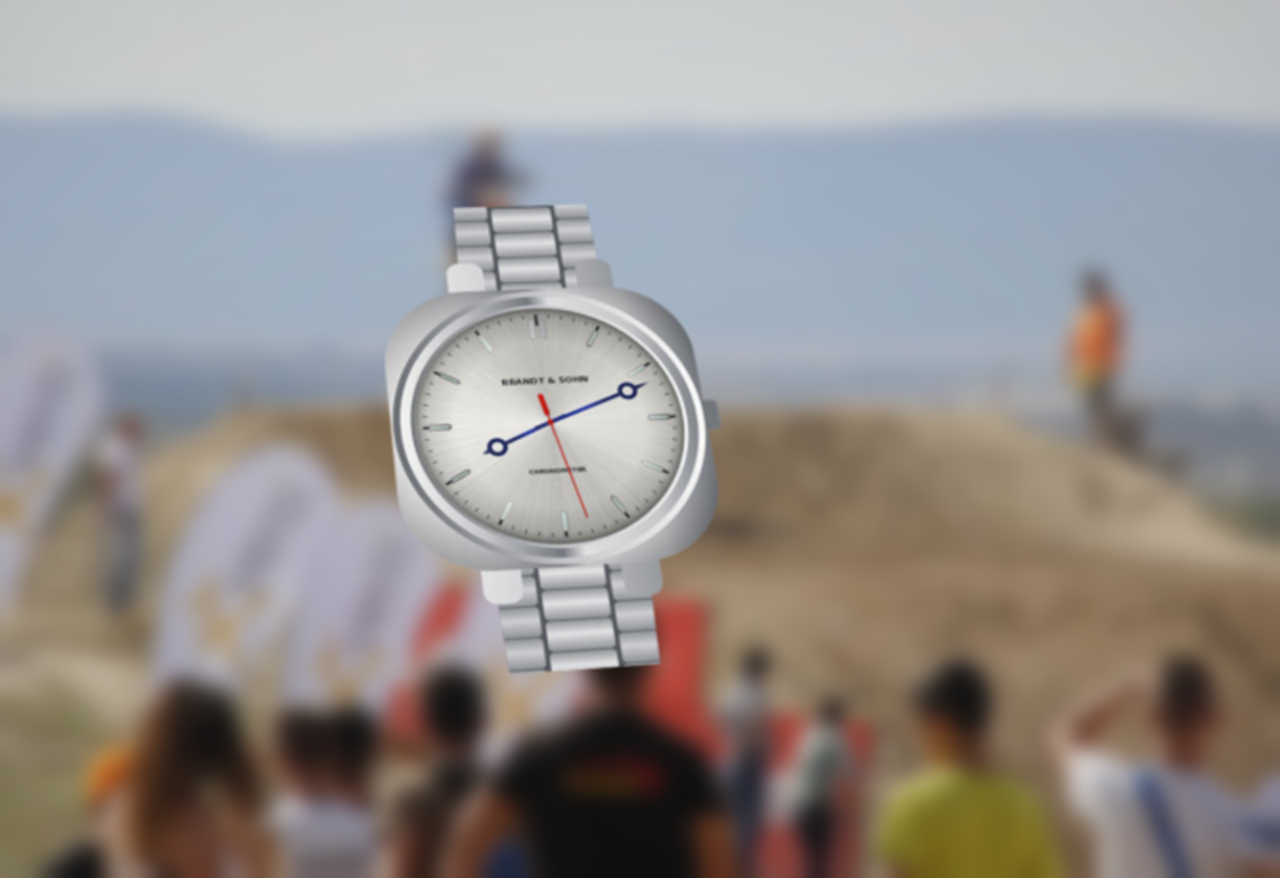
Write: 8h11m28s
